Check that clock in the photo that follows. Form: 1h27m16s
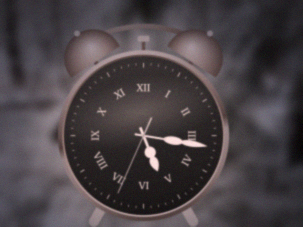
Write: 5h16m34s
